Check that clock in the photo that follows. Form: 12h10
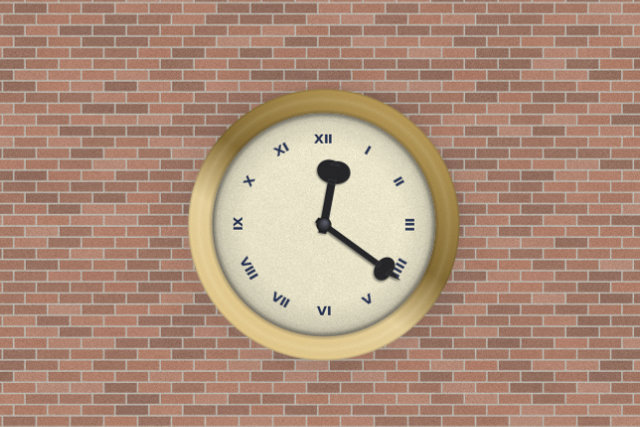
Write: 12h21
